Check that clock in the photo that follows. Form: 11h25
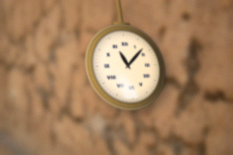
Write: 11h08
